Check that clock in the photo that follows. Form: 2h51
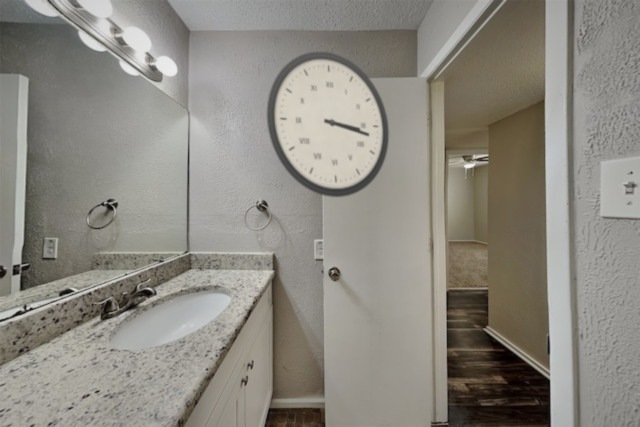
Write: 3h17
